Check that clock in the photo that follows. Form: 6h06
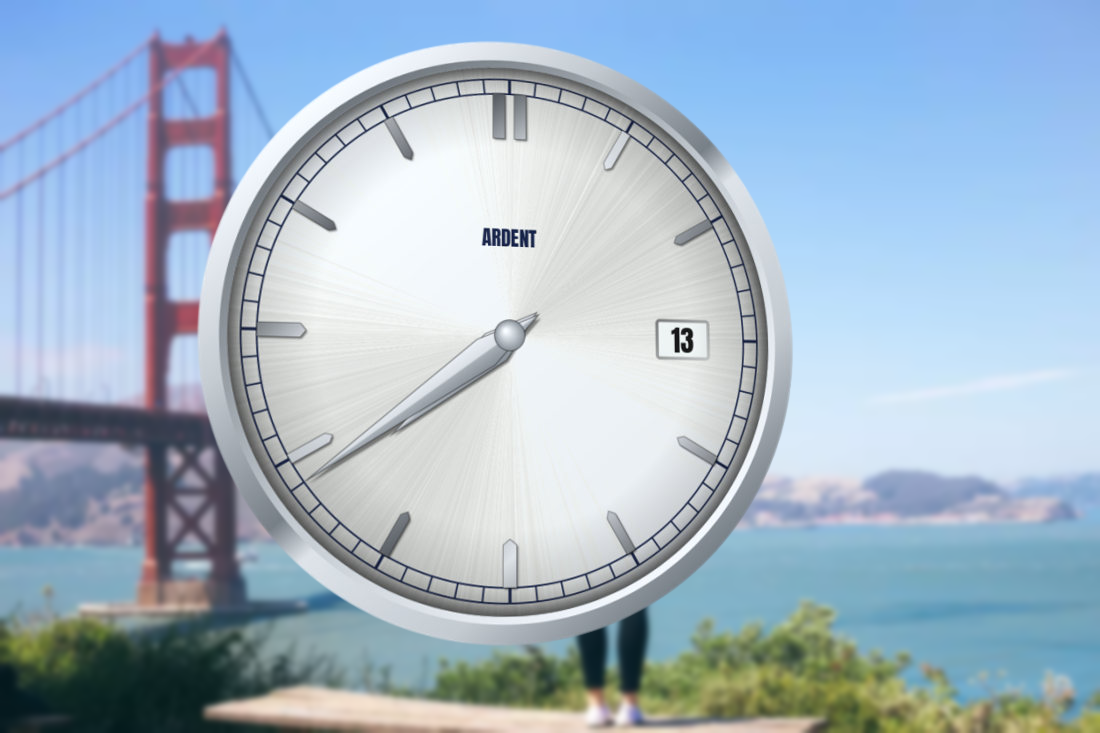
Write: 7h39
